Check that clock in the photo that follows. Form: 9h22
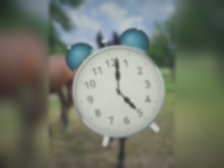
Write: 5h02
